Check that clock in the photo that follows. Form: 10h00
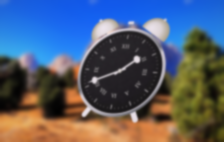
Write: 1h41
